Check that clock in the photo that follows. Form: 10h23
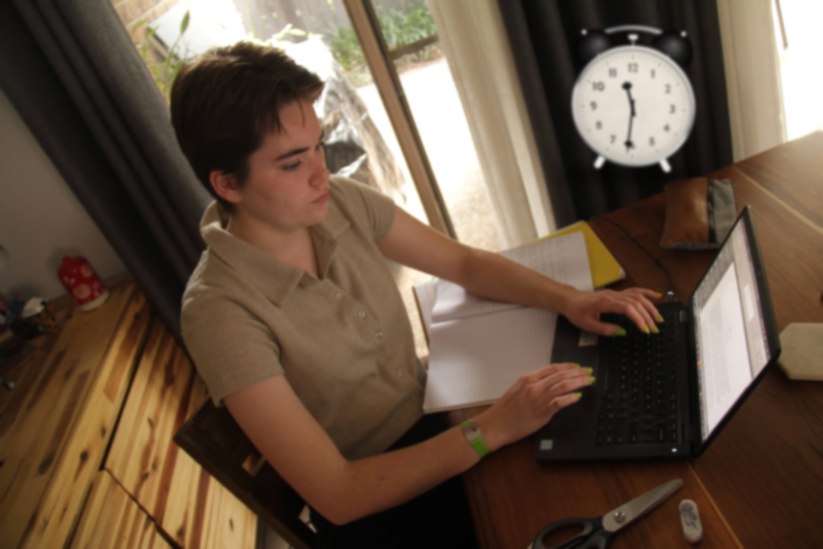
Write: 11h31
